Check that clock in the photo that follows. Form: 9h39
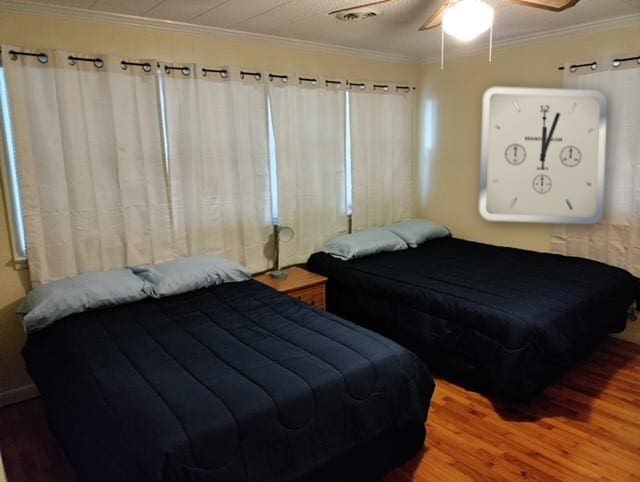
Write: 12h03
